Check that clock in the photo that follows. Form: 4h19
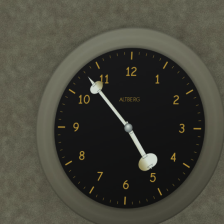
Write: 4h53
